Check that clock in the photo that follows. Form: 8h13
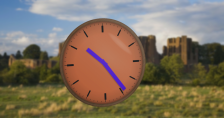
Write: 10h24
